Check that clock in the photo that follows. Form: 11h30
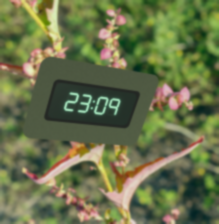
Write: 23h09
